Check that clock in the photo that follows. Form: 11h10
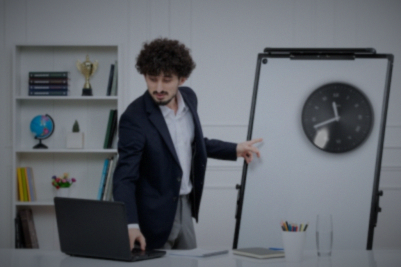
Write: 11h42
